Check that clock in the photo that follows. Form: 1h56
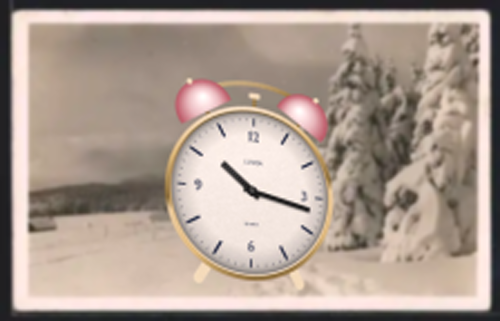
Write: 10h17
